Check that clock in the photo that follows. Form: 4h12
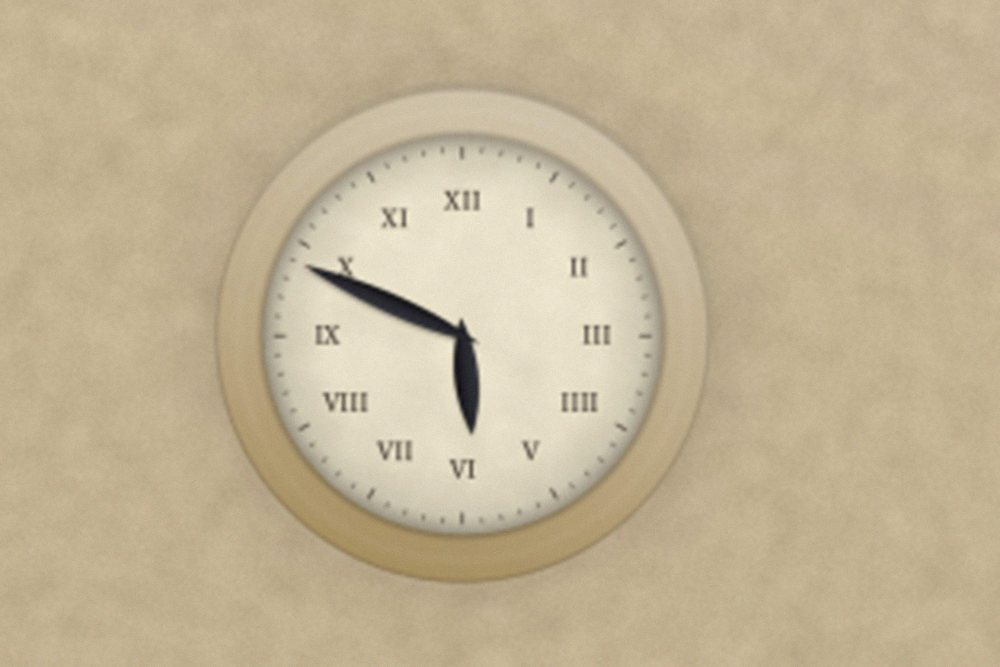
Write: 5h49
